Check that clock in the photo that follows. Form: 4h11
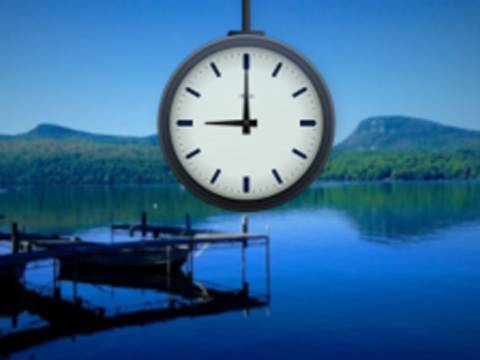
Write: 9h00
